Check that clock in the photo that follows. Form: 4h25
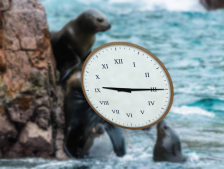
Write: 9h15
